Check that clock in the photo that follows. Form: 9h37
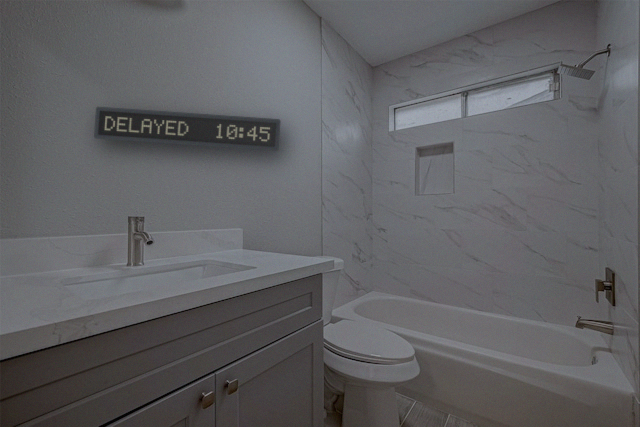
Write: 10h45
